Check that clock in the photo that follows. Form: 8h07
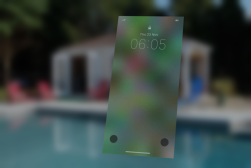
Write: 6h05
